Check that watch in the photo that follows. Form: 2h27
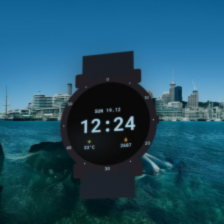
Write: 12h24
